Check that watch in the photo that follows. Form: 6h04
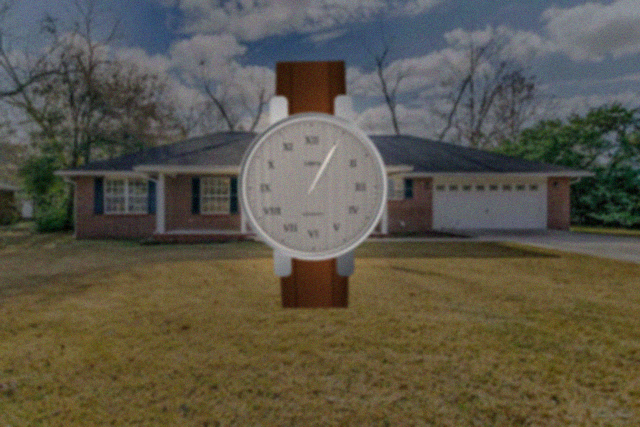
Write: 1h05
